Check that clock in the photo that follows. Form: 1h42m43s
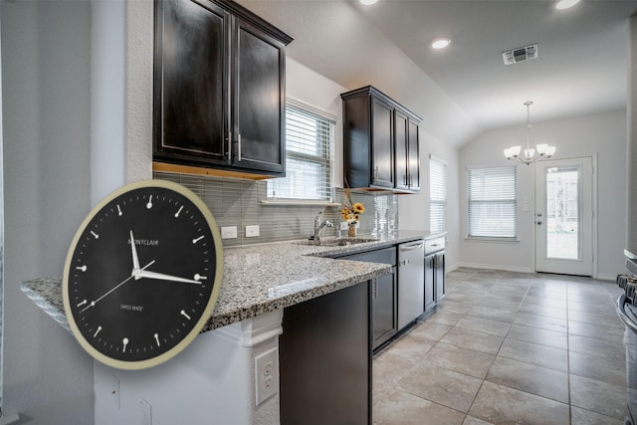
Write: 11h15m39s
